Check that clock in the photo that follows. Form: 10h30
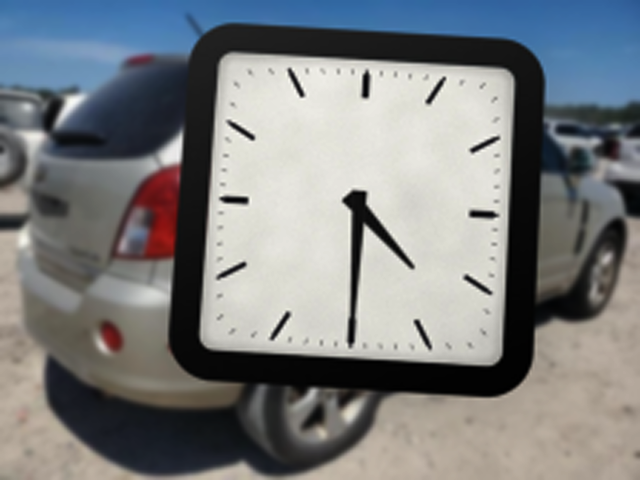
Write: 4h30
